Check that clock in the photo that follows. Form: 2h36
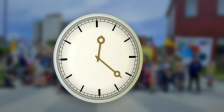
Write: 12h22
